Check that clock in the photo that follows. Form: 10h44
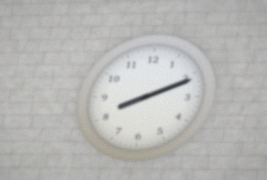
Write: 8h11
